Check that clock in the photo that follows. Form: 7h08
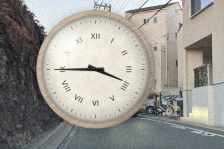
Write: 3h45
